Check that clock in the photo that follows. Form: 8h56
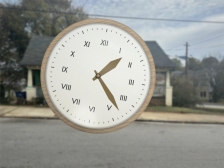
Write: 1h23
